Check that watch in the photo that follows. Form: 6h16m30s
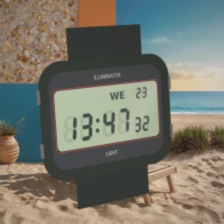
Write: 13h47m32s
